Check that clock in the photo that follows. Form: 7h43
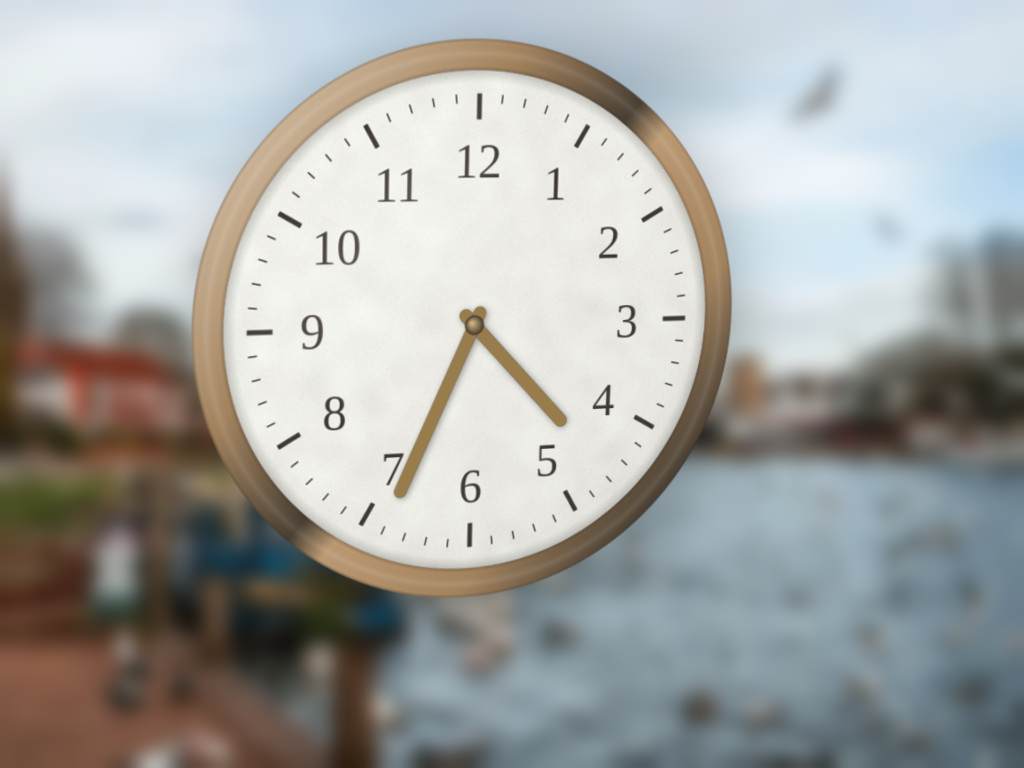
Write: 4h34
